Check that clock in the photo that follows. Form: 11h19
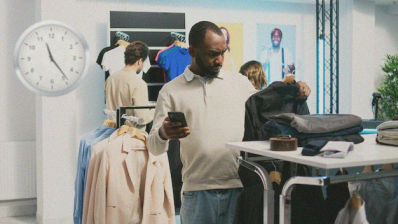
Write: 11h24
